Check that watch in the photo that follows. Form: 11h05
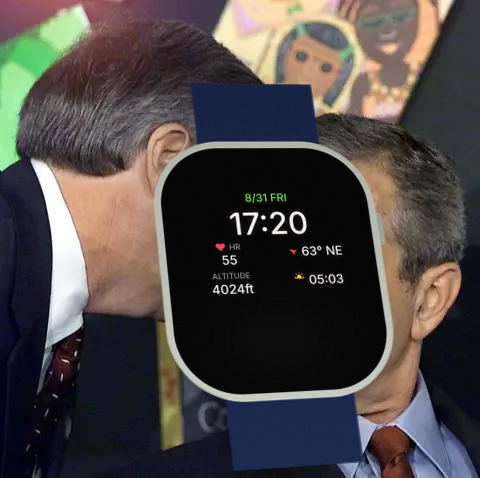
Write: 17h20
